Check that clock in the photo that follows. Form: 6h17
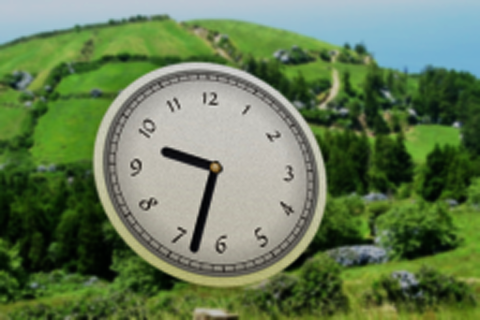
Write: 9h33
